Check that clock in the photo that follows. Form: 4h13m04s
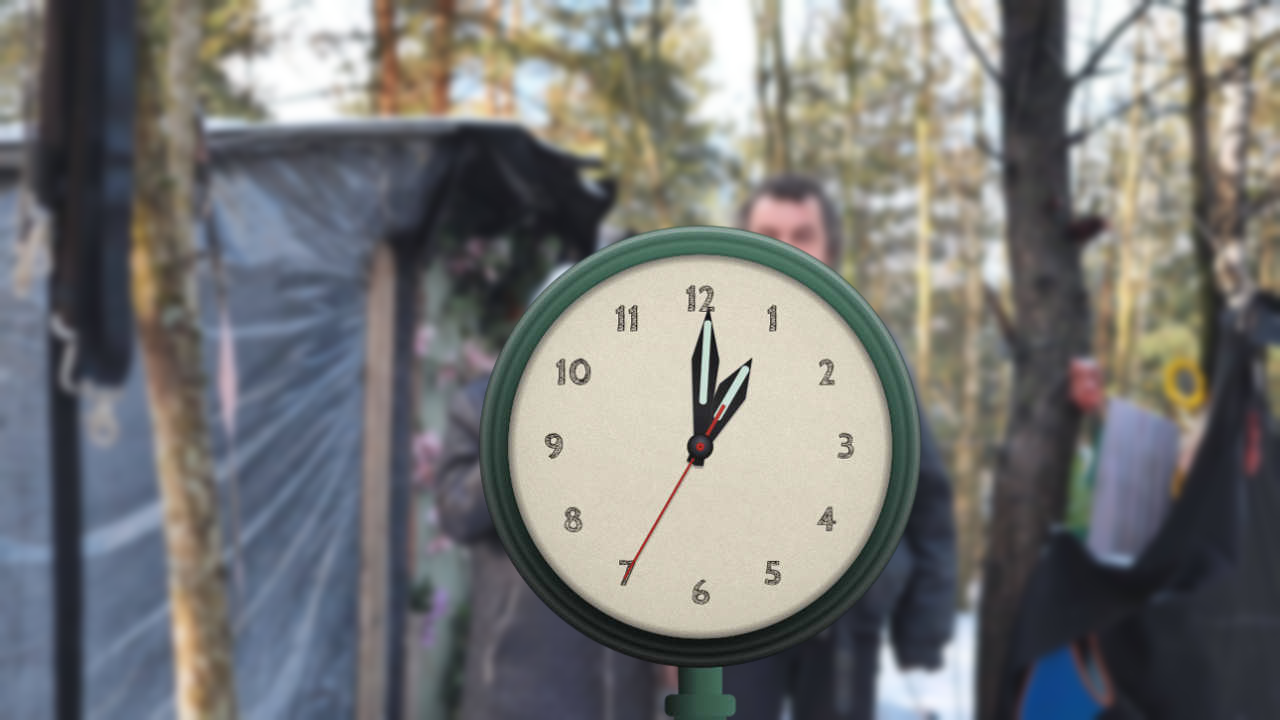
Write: 1h00m35s
